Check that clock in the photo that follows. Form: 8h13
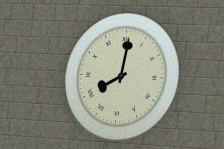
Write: 8h01
